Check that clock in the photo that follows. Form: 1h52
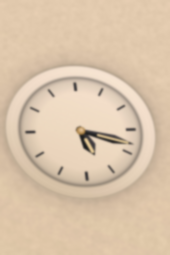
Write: 5h18
